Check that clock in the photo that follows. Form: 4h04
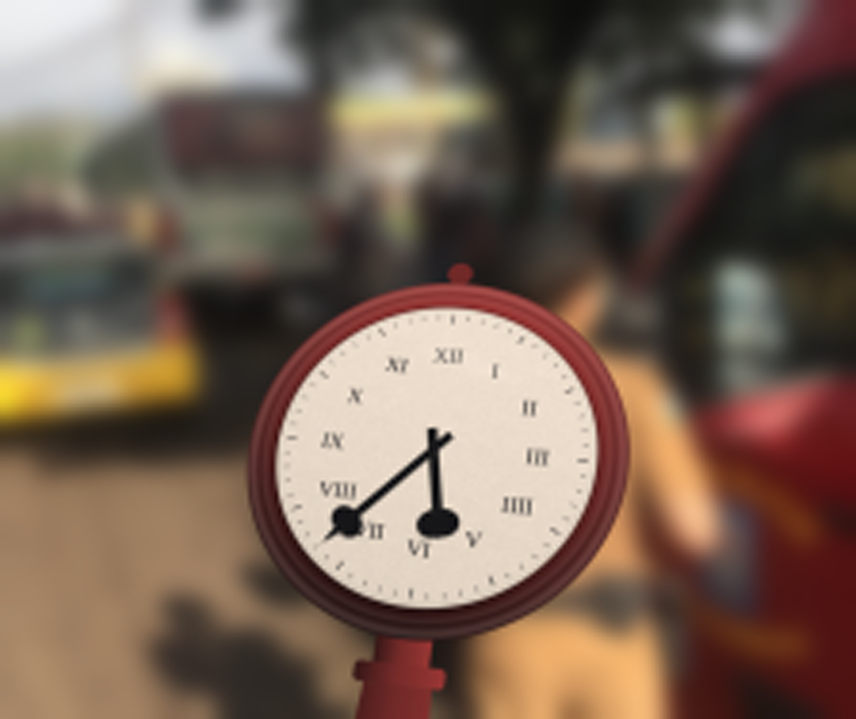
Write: 5h37
